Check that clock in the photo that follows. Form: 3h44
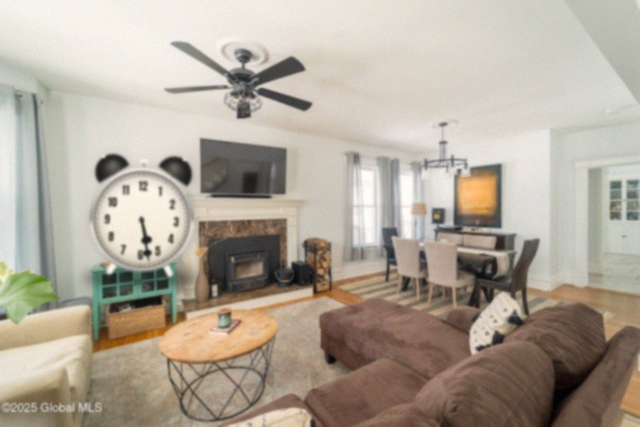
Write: 5h28
